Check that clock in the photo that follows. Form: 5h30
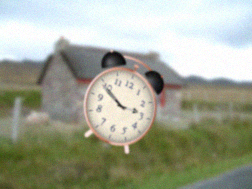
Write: 2h49
